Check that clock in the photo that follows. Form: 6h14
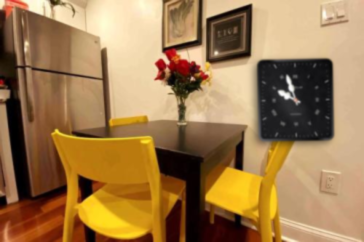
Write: 9h57
